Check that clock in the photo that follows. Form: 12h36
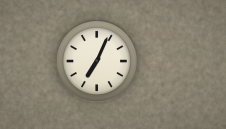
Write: 7h04
